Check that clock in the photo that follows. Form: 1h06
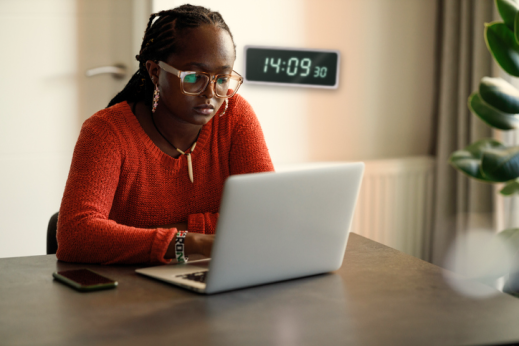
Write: 14h09
